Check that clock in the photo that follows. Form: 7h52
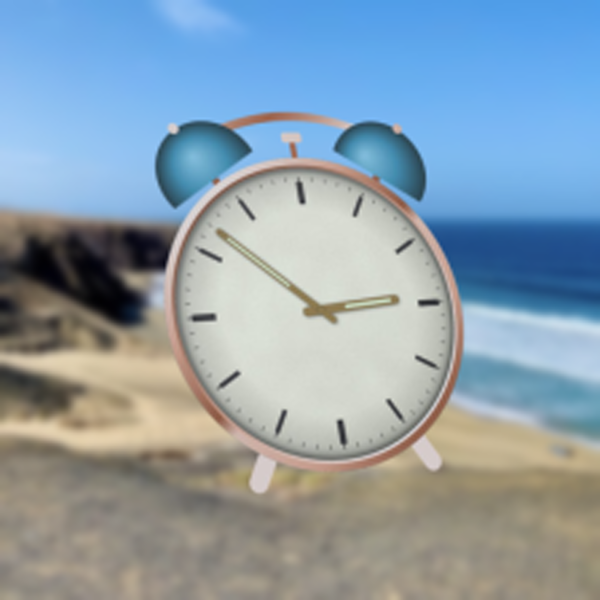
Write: 2h52
